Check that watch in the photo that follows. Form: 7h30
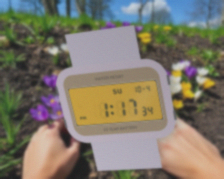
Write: 1h17
